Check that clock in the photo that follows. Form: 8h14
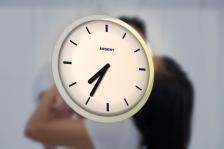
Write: 7h35
